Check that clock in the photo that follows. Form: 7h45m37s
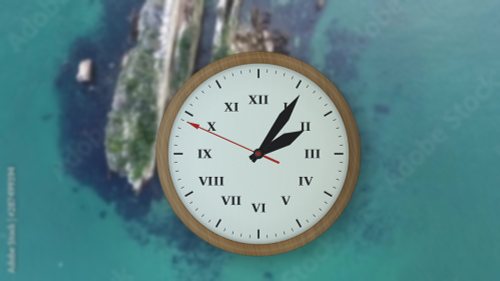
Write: 2h05m49s
